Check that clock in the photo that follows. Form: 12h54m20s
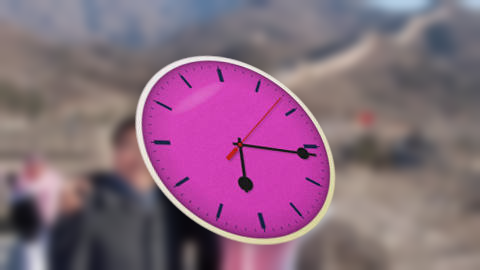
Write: 6h16m08s
